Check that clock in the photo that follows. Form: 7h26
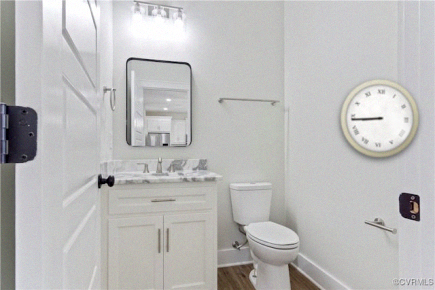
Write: 8h44
